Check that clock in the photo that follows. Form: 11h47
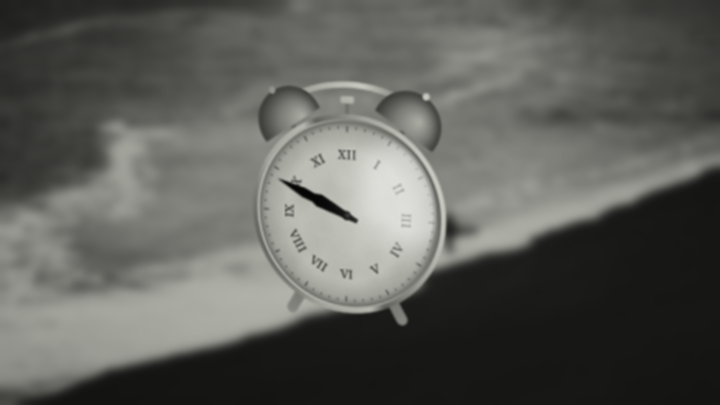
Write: 9h49
